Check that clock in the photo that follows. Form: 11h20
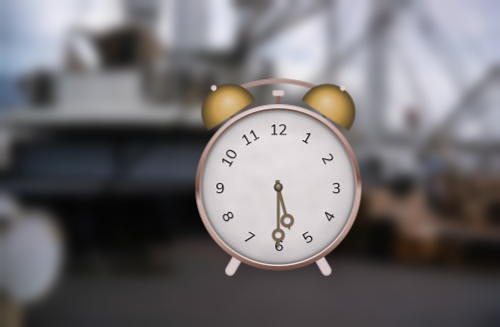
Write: 5h30
